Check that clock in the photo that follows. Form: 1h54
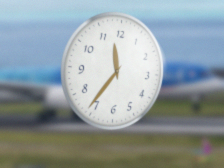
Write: 11h36
